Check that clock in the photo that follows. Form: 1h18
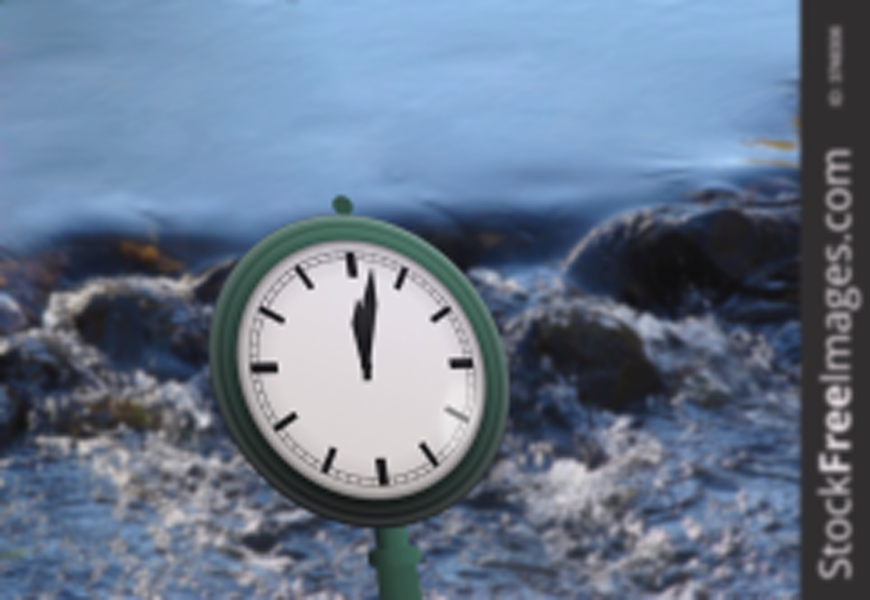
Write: 12h02
